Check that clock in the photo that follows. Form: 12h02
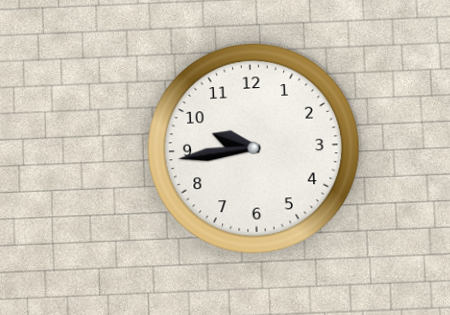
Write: 9h44
